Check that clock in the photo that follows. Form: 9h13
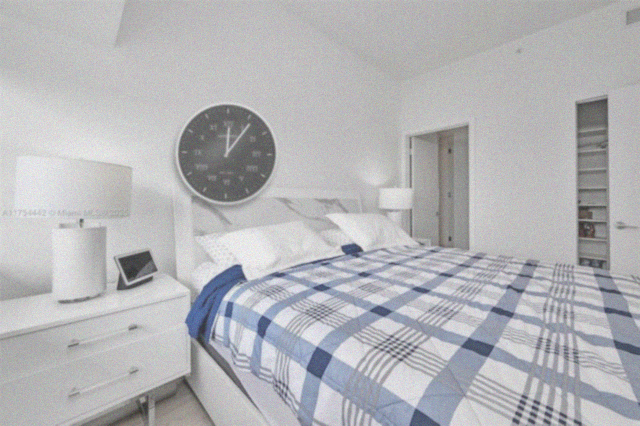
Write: 12h06
